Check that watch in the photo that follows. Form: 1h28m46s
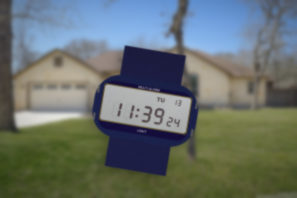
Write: 11h39m24s
